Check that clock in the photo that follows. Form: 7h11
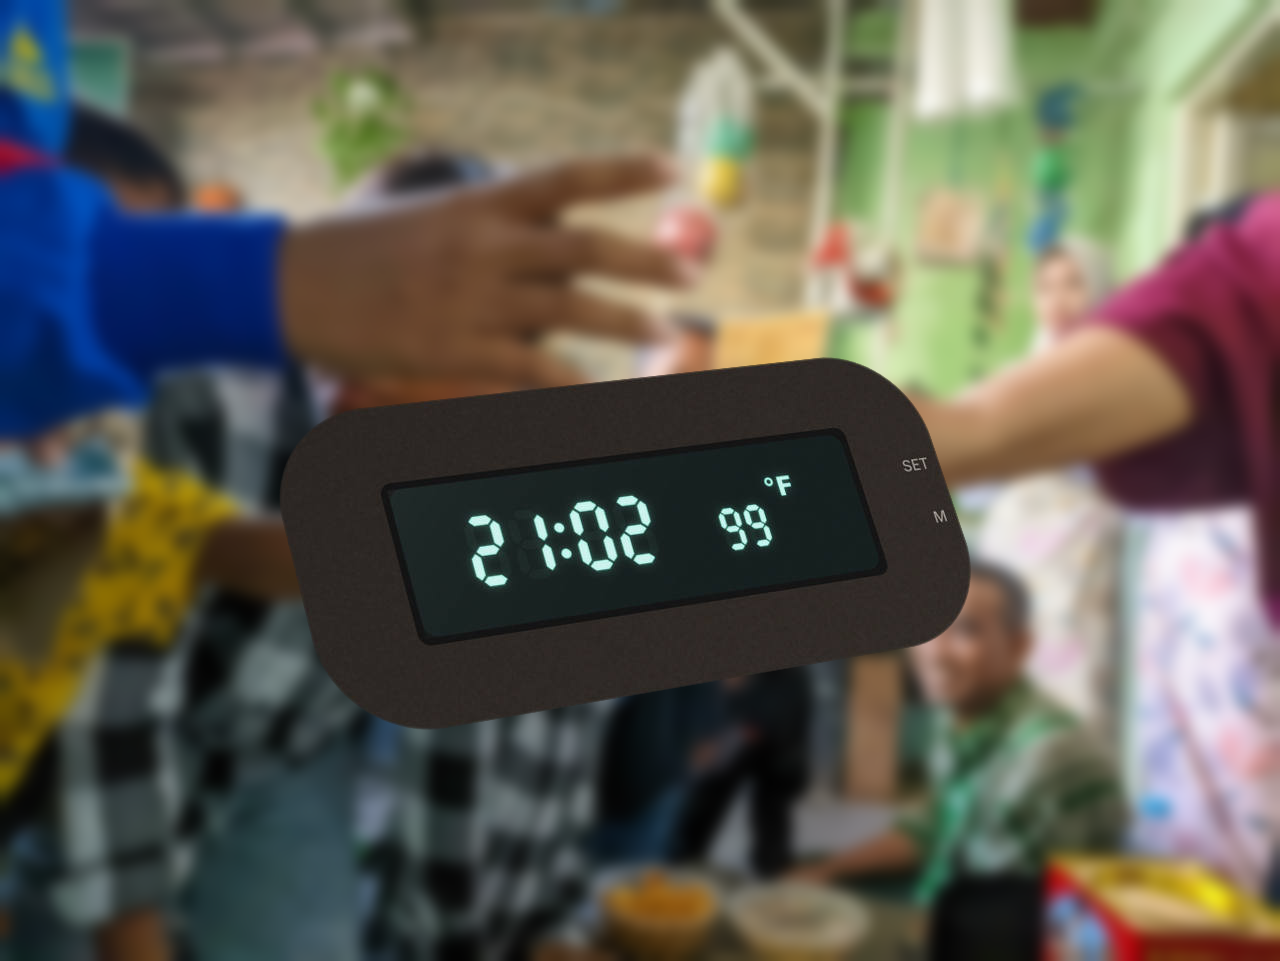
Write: 21h02
